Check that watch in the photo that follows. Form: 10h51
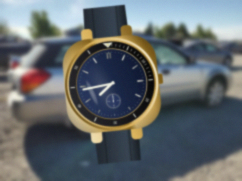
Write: 7h44
